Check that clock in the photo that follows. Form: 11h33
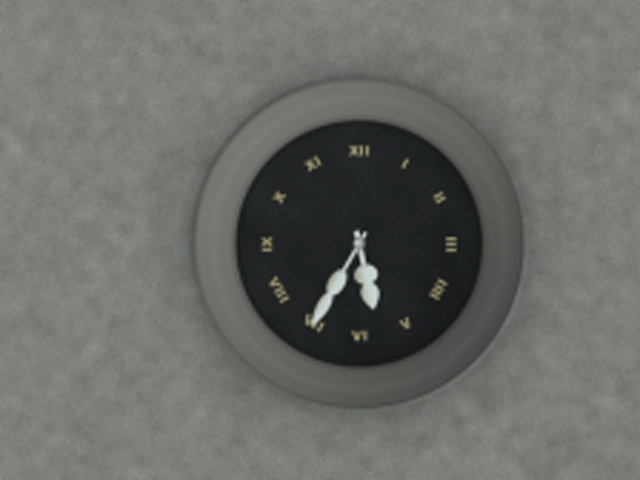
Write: 5h35
